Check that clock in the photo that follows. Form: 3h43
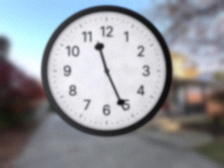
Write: 11h26
